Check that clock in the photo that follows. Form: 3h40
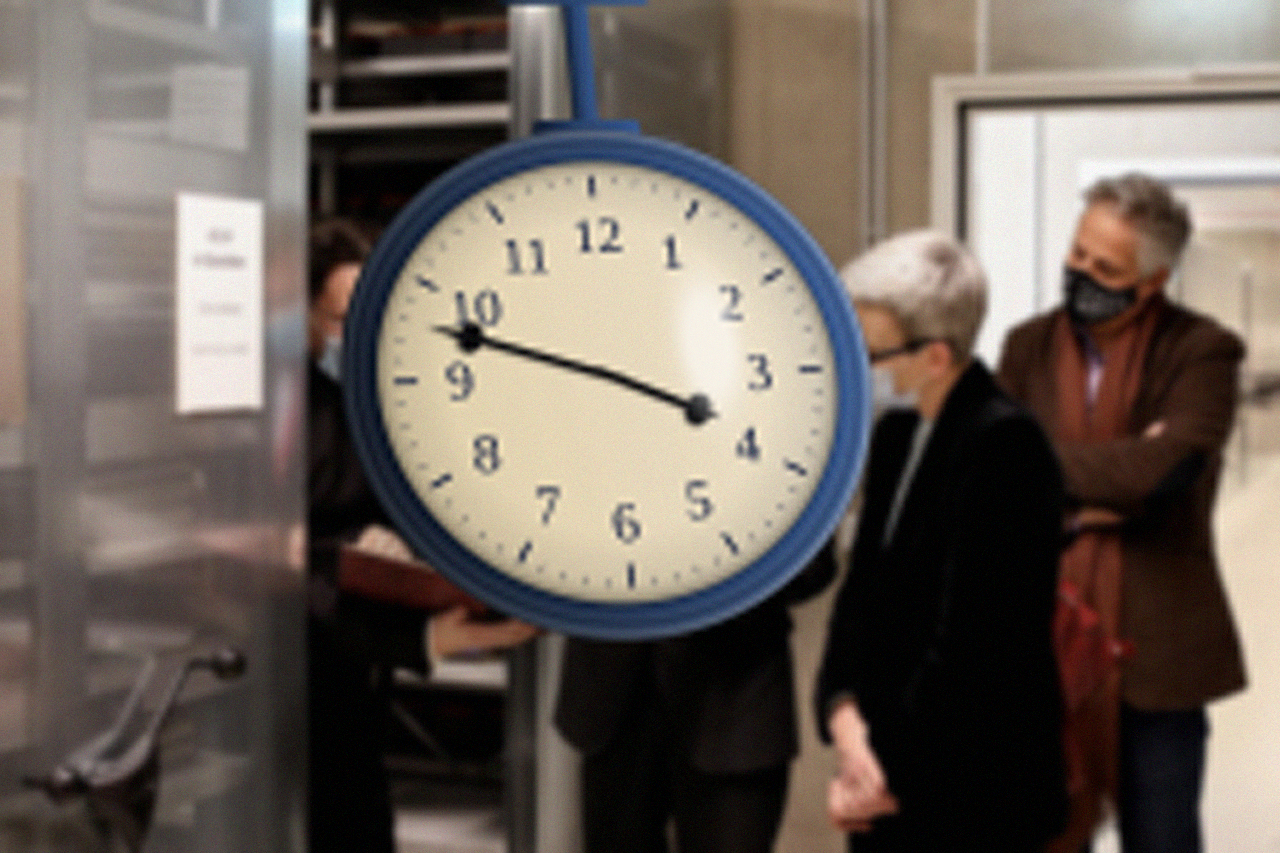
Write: 3h48
